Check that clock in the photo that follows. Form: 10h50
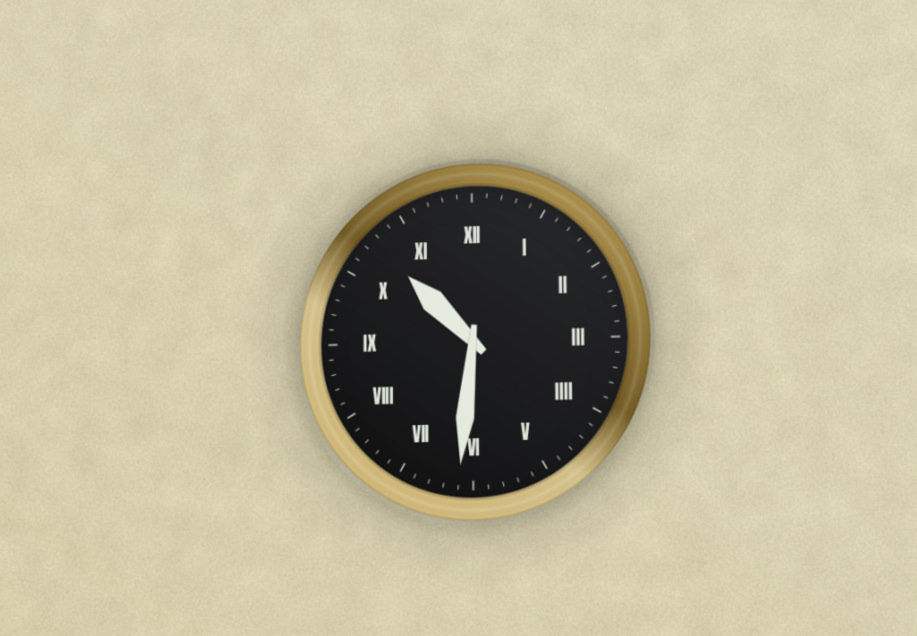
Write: 10h31
